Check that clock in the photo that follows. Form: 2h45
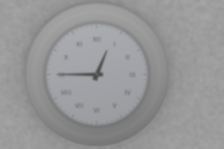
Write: 12h45
